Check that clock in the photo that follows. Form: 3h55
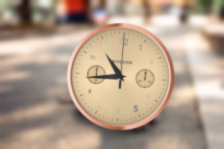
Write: 10h44
